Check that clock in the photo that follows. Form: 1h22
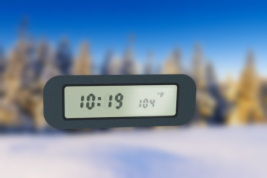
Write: 10h19
